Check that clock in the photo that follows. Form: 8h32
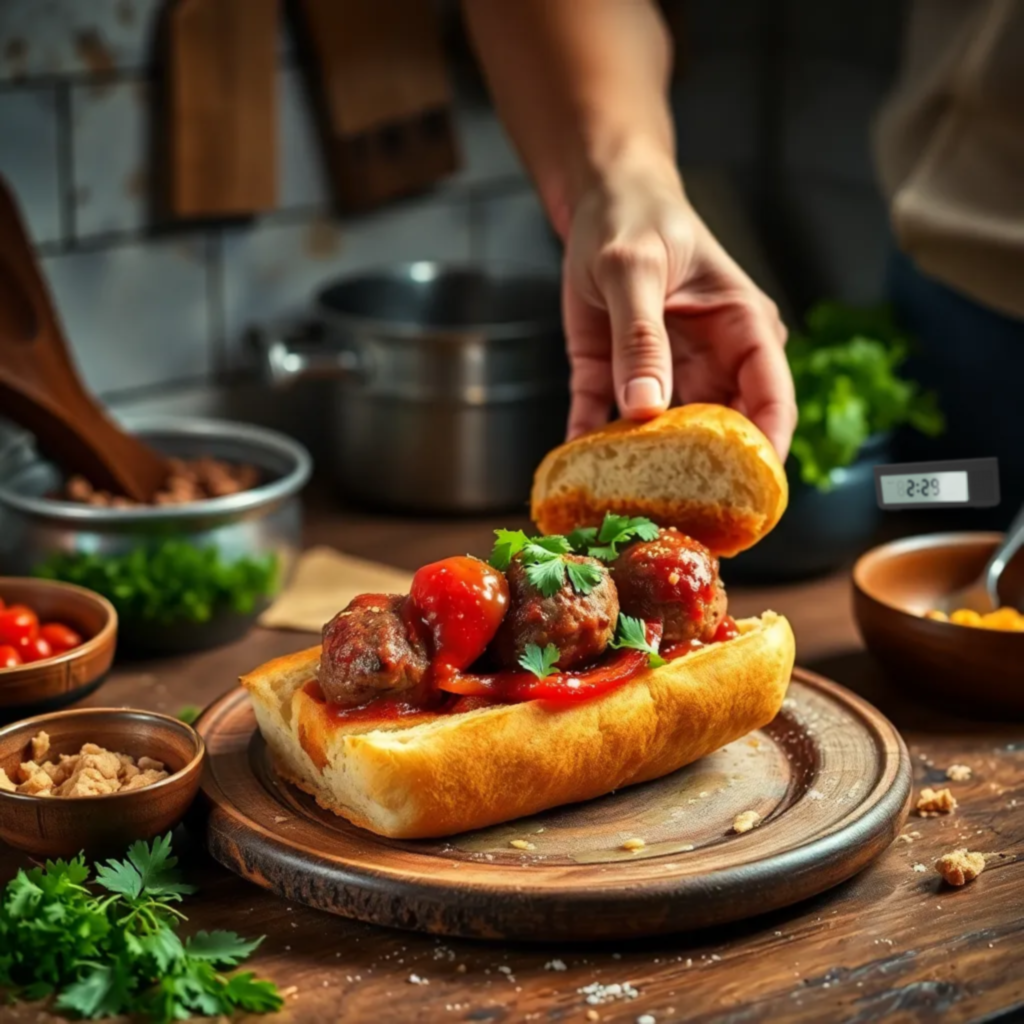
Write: 2h29
